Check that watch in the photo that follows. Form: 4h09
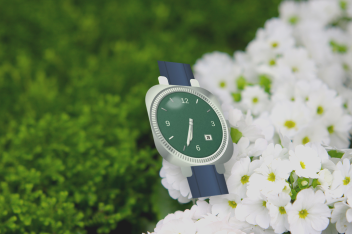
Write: 6h34
